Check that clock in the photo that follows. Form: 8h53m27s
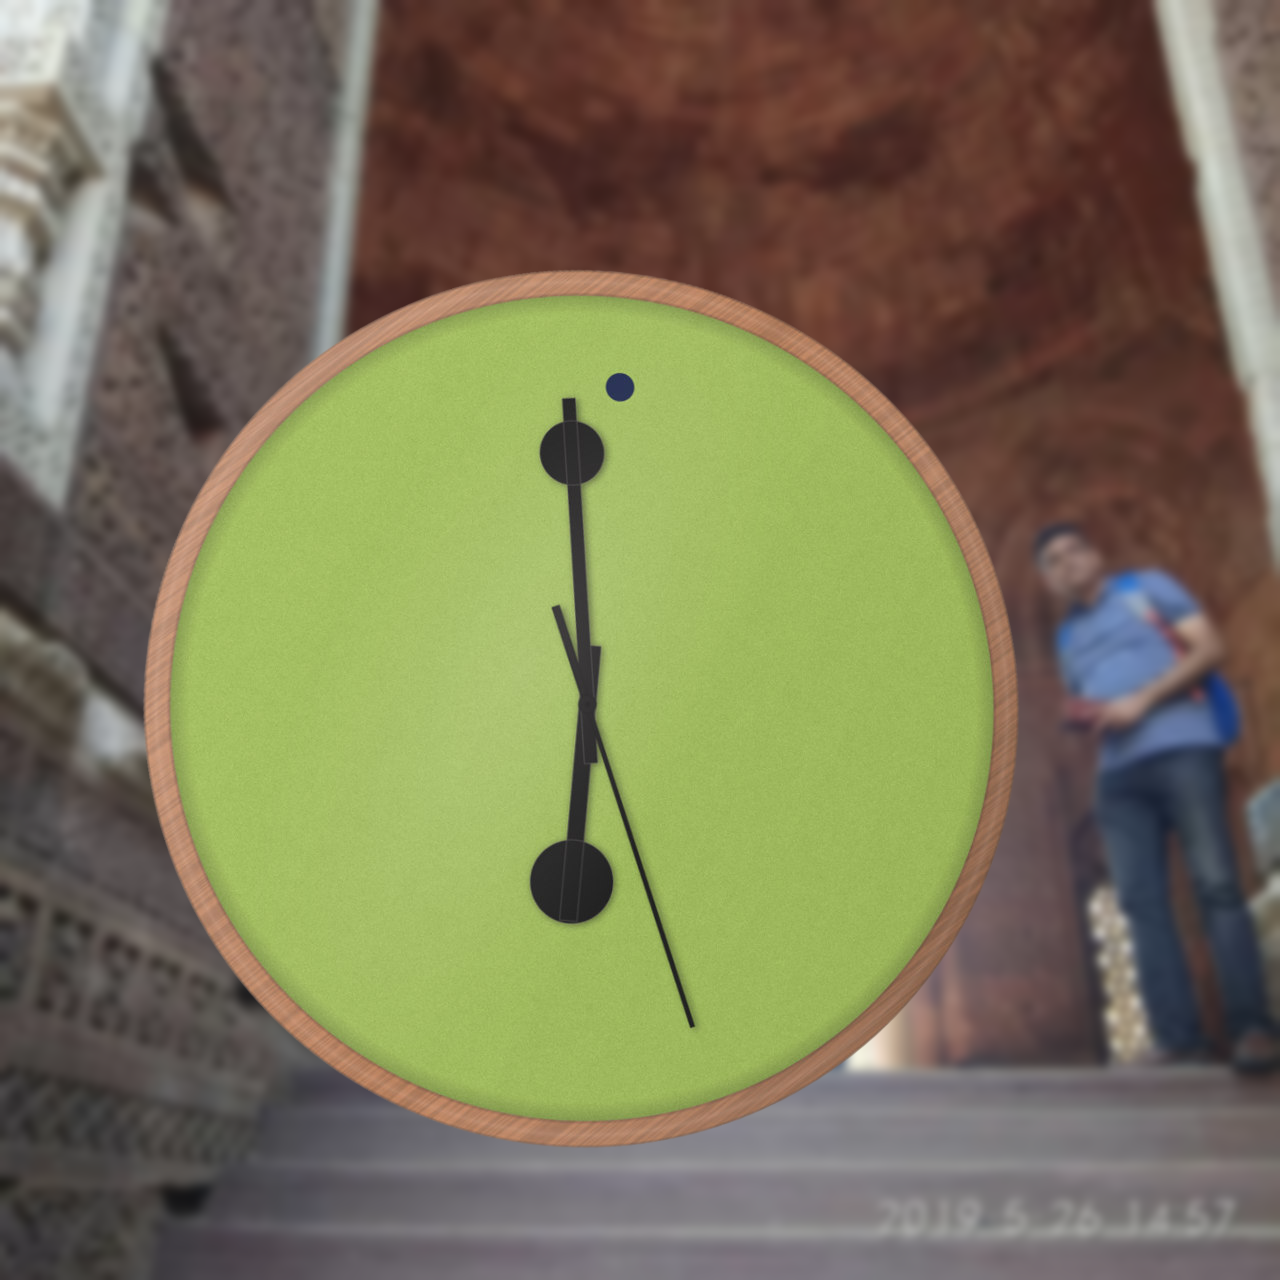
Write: 5h58m26s
